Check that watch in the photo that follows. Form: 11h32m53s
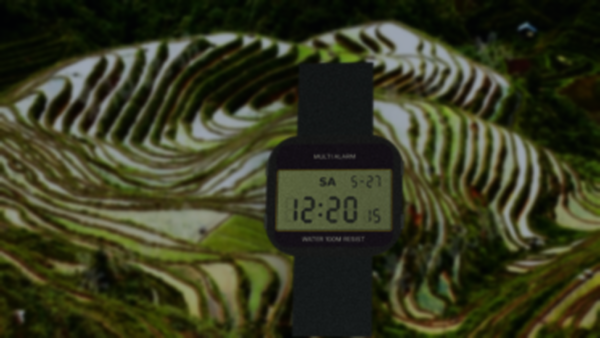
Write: 12h20m15s
